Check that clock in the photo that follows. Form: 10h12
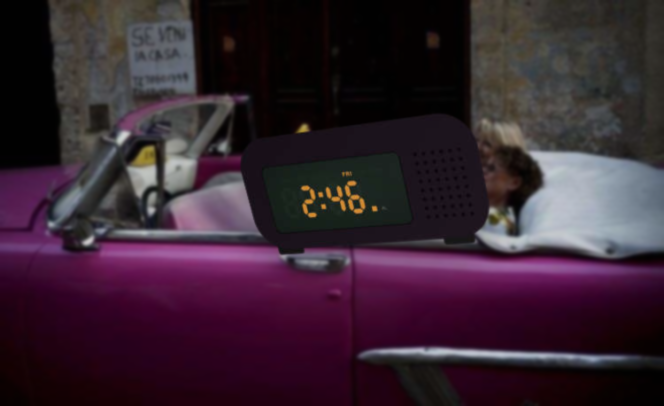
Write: 2h46
